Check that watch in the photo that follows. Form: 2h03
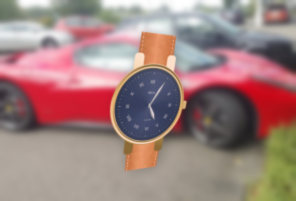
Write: 5h05
